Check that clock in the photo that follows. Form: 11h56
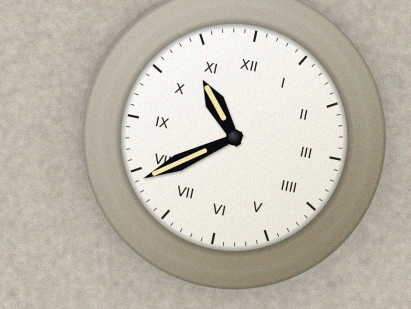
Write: 10h39
